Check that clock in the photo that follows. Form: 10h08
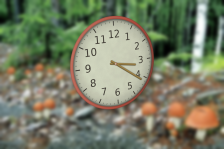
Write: 3h21
